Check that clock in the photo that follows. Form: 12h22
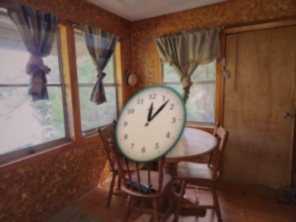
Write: 12h07
